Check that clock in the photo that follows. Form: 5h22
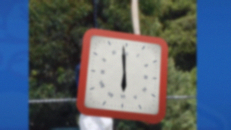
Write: 5h59
